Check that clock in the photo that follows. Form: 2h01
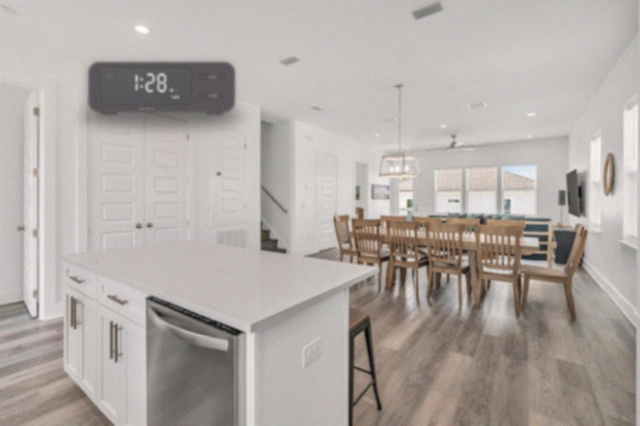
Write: 1h28
